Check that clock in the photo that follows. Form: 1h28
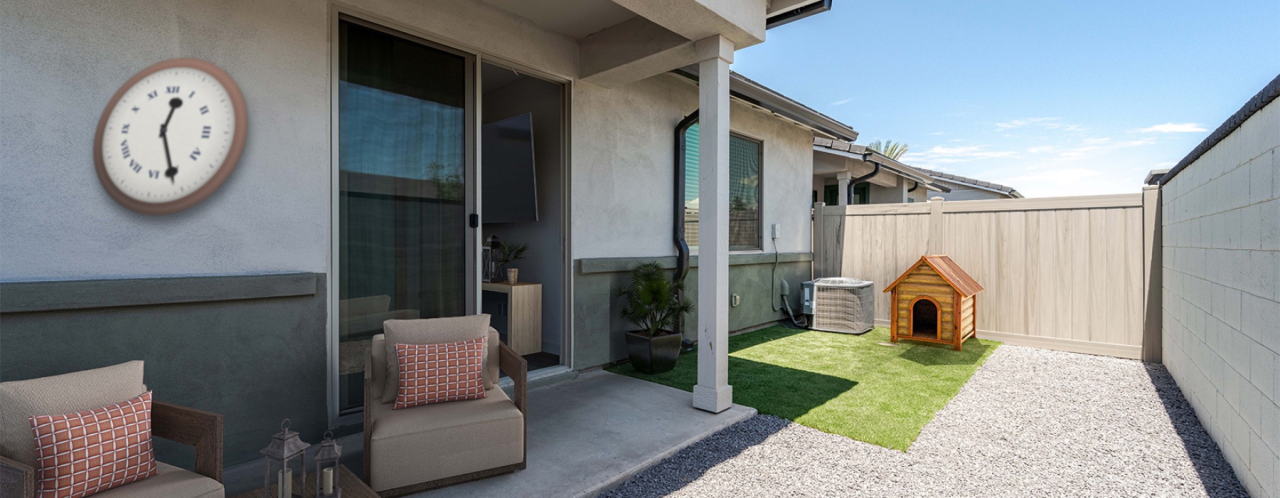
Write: 12h26
